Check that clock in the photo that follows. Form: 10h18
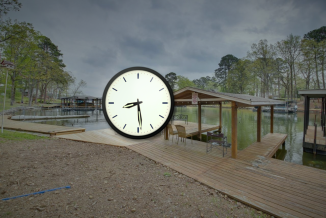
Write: 8h29
